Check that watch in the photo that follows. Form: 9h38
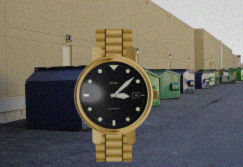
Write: 3h08
